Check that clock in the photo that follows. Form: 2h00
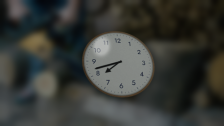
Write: 7h42
